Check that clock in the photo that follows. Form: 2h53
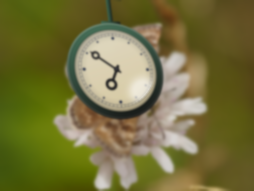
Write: 6h51
